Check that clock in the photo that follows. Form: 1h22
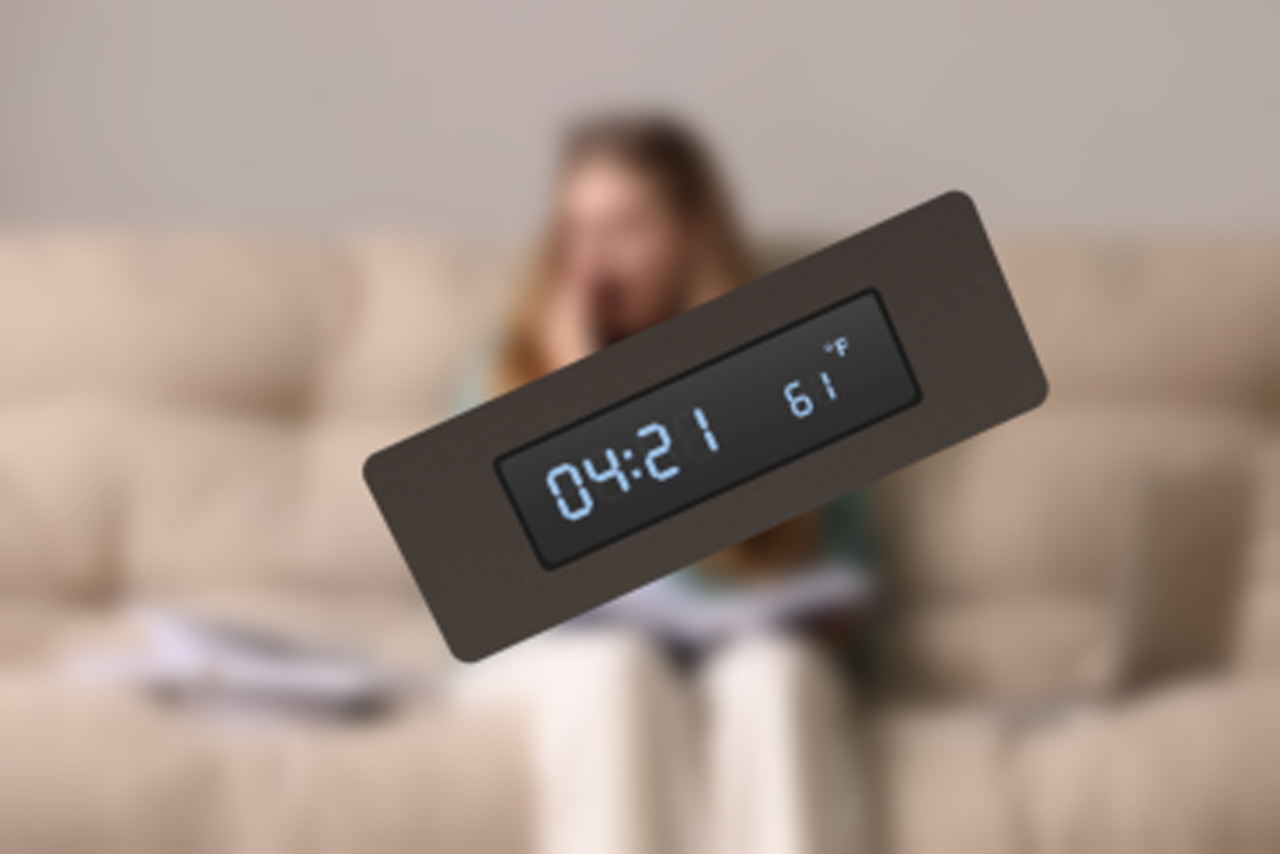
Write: 4h21
